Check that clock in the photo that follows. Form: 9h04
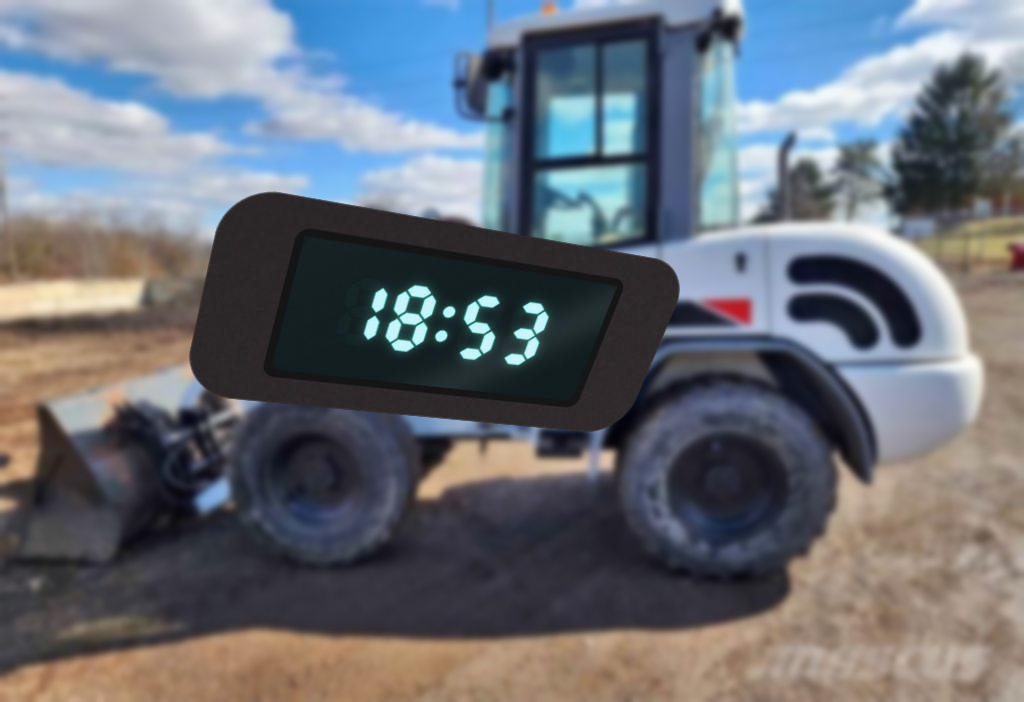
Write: 18h53
